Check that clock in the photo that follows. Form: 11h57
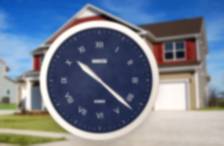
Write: 10h22
